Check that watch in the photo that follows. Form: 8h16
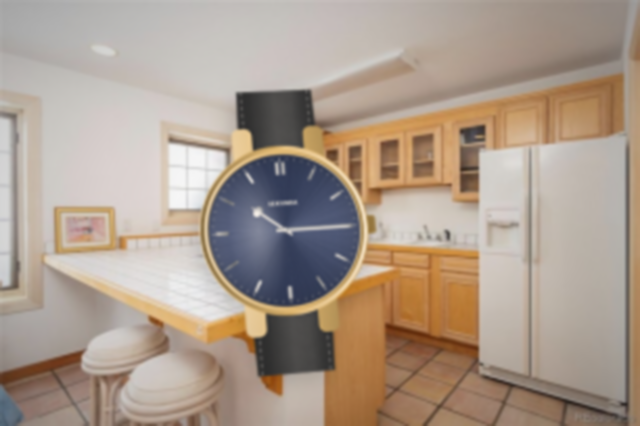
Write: 10h15
